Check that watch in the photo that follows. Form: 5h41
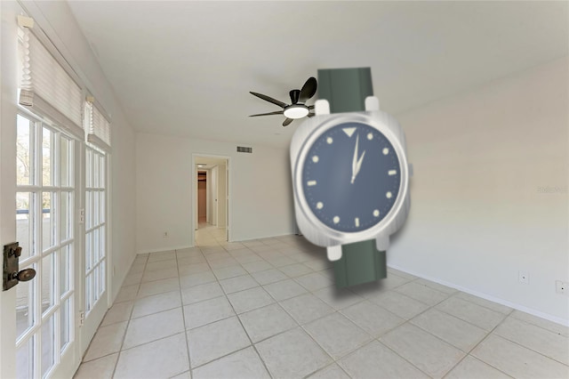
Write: 1h02
